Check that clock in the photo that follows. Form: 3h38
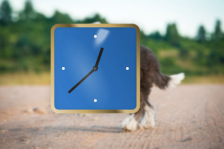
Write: 12h38
